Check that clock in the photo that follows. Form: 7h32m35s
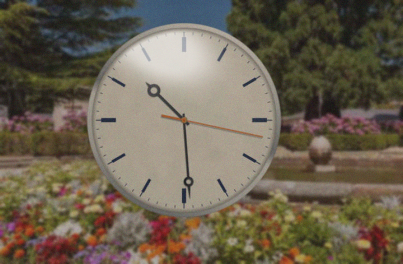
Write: 10h29m17s
